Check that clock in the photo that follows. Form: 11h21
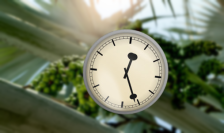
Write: 12h26
